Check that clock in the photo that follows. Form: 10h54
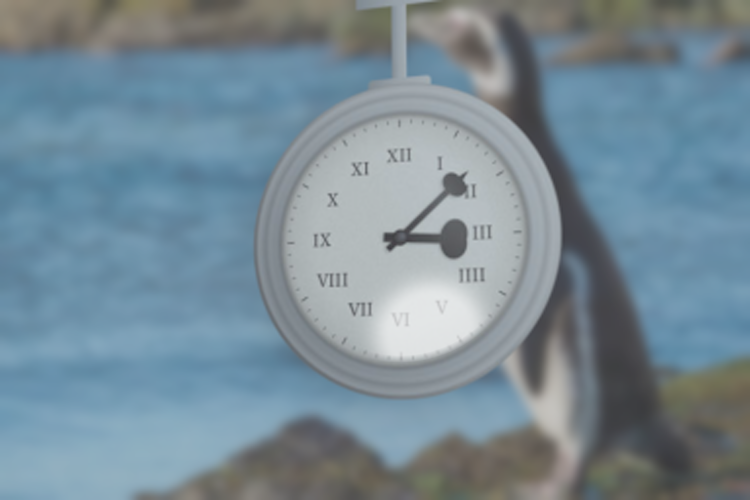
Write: 3h08
